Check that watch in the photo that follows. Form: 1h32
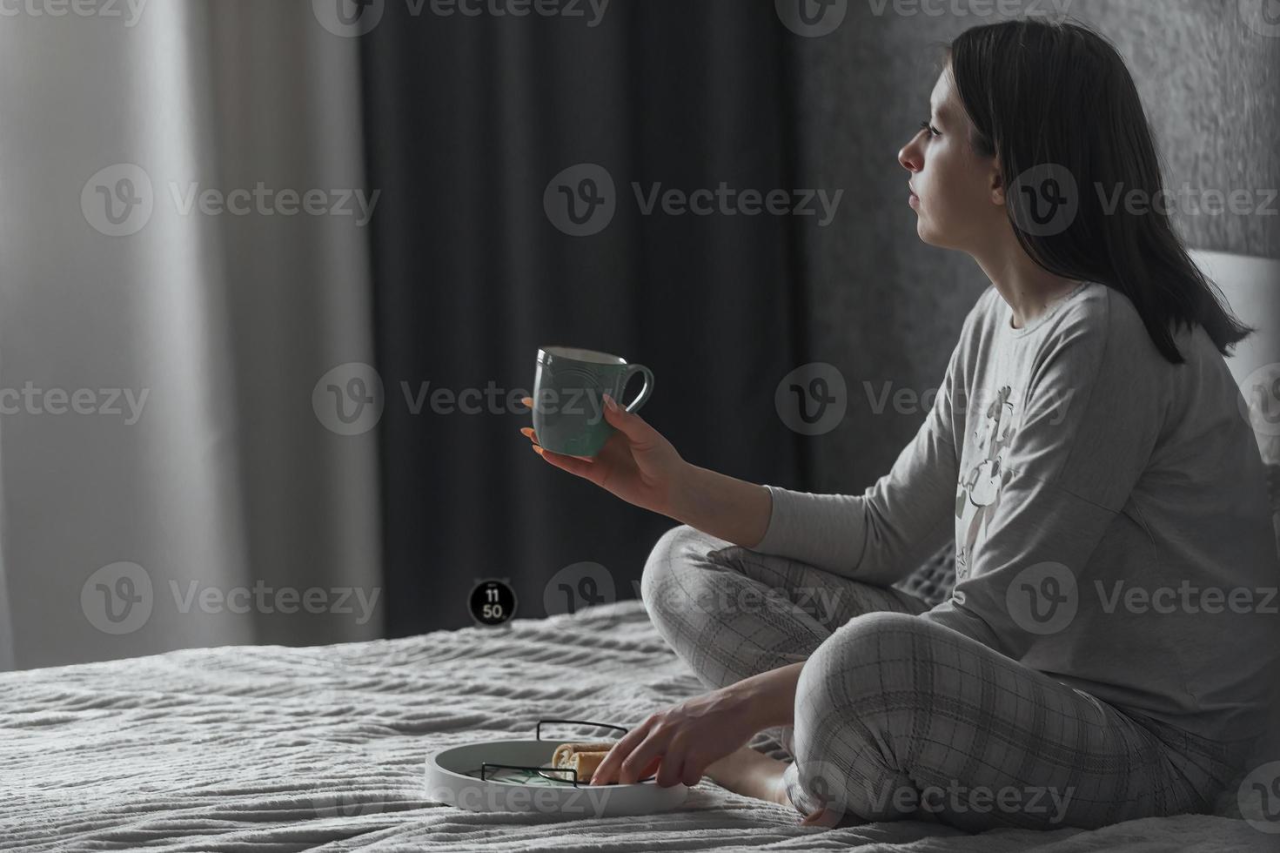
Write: 11h50
